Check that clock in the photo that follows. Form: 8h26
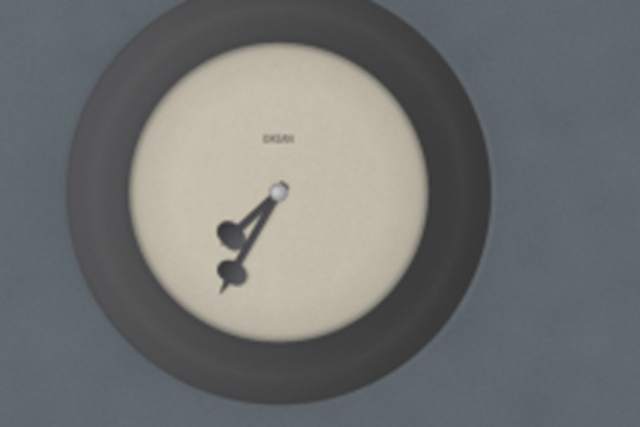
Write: 7h35
